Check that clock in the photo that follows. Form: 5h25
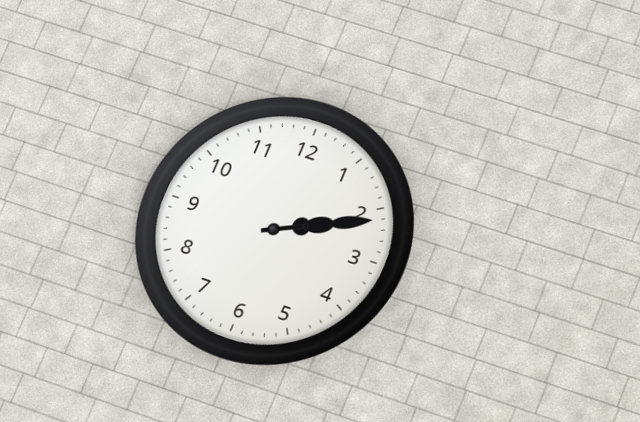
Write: 2h11
